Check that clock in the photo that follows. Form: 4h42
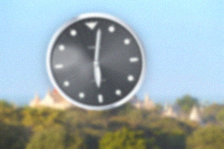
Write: 6h02
